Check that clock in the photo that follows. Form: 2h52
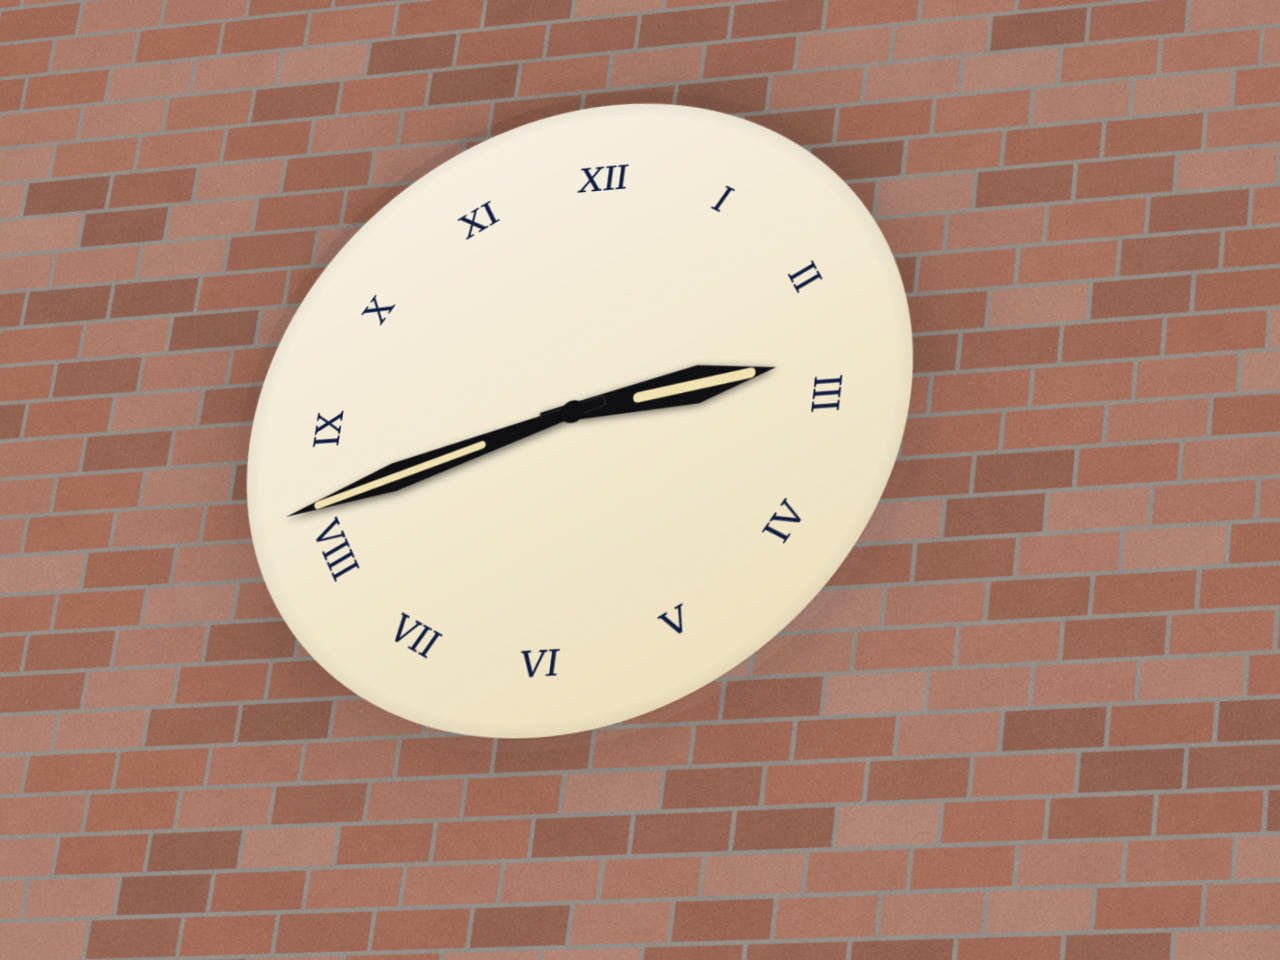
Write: 2h42
